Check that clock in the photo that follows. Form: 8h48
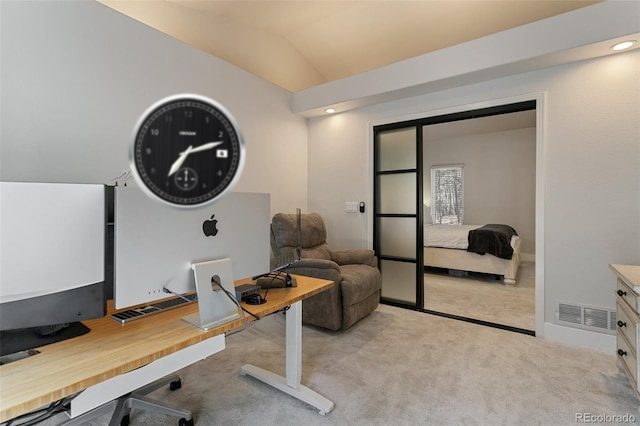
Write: 7h12
